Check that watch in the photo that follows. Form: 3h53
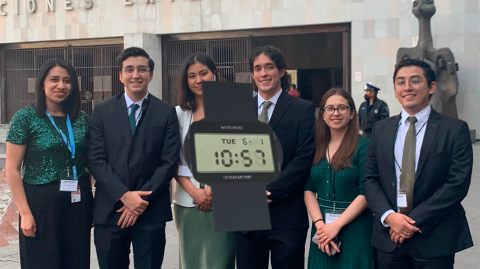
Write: 10h57
